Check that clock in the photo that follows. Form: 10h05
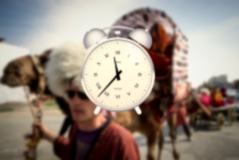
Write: 11h37
